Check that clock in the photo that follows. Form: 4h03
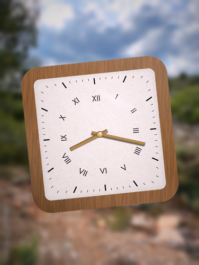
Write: 8h18
